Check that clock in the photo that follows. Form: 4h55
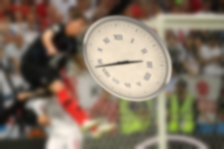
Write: 2h43
